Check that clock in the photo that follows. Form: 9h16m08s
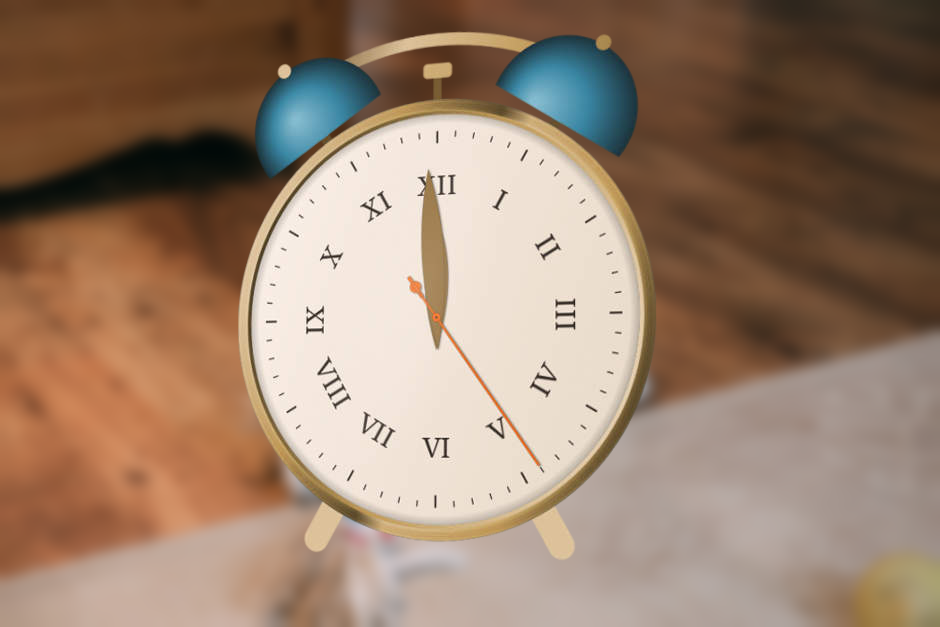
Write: 11h59m24s
